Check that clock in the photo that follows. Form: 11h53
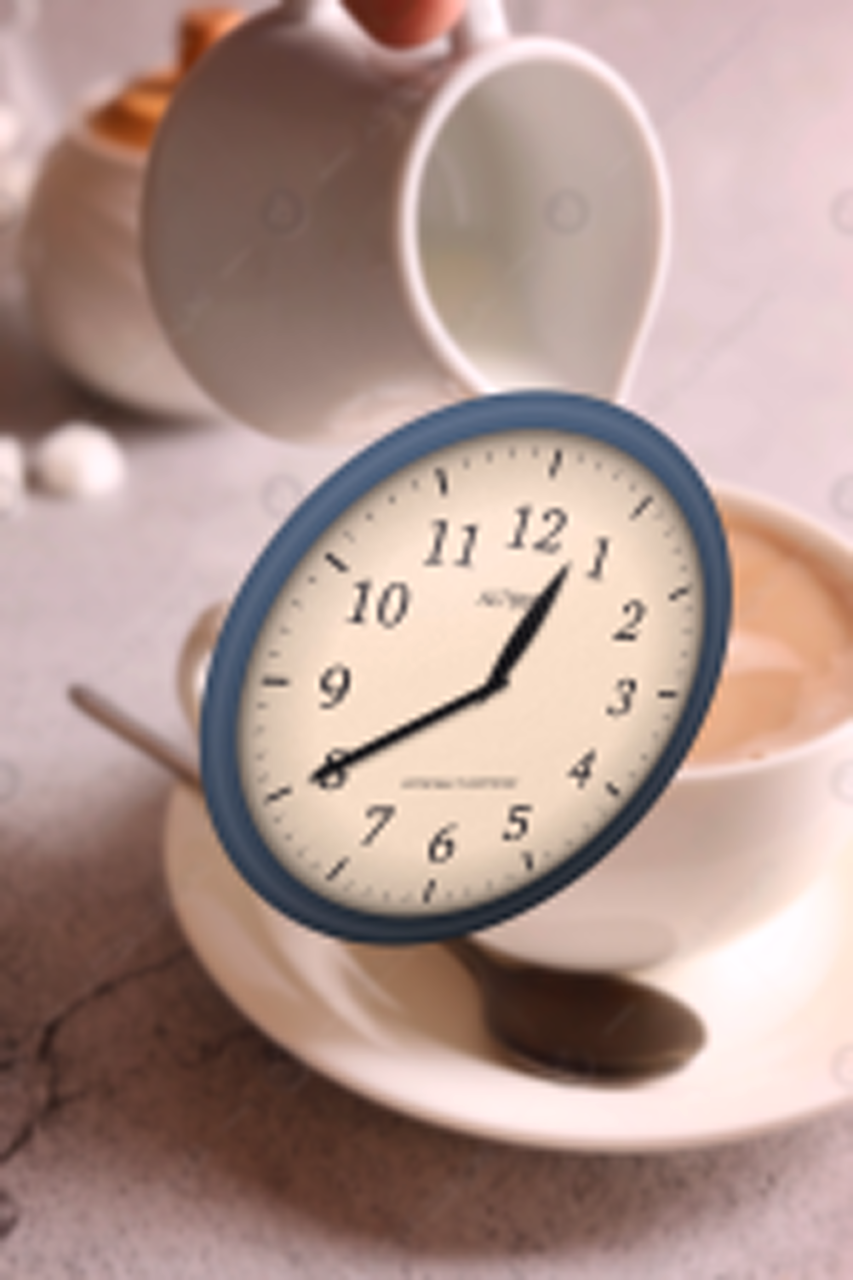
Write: 12h40
